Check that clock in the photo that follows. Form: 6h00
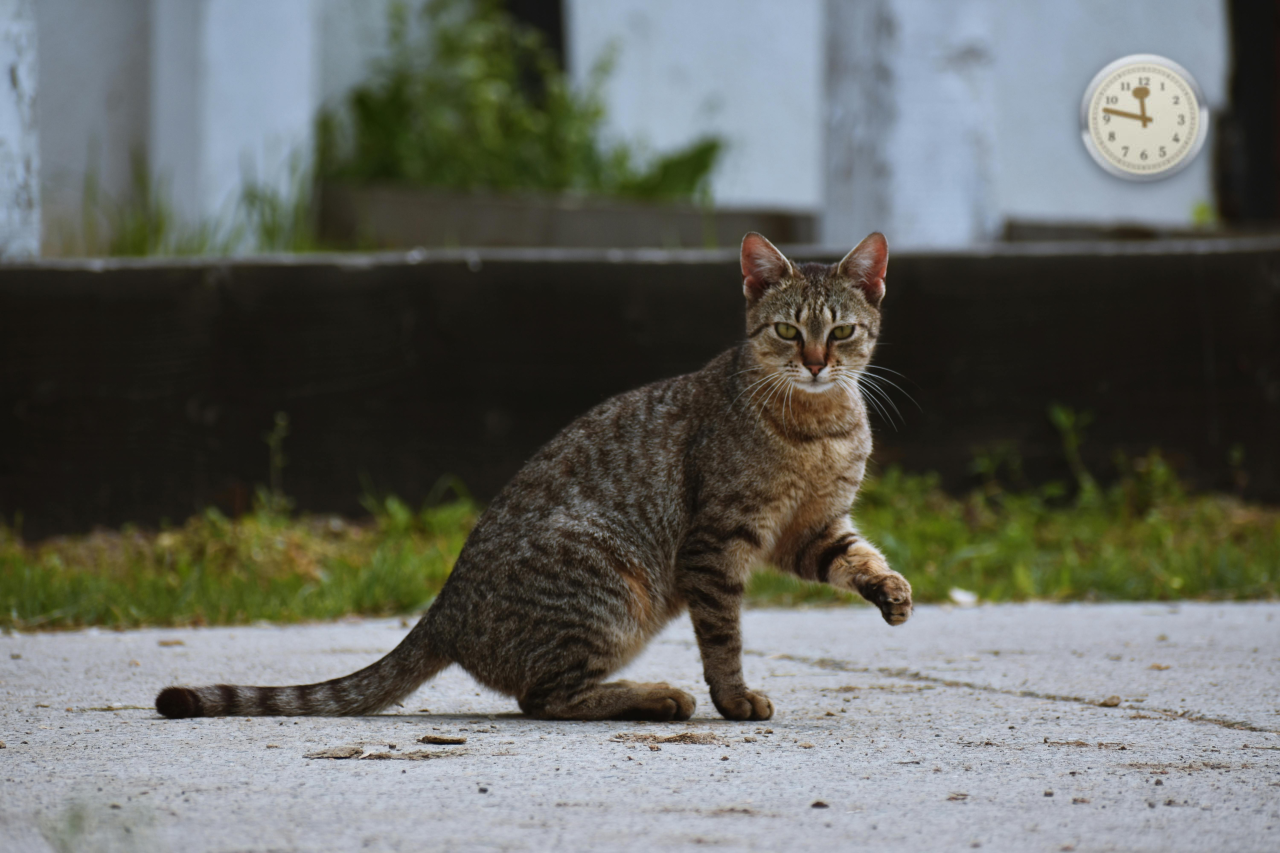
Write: 11h47
